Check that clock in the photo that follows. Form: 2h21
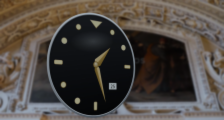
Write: 1h27
